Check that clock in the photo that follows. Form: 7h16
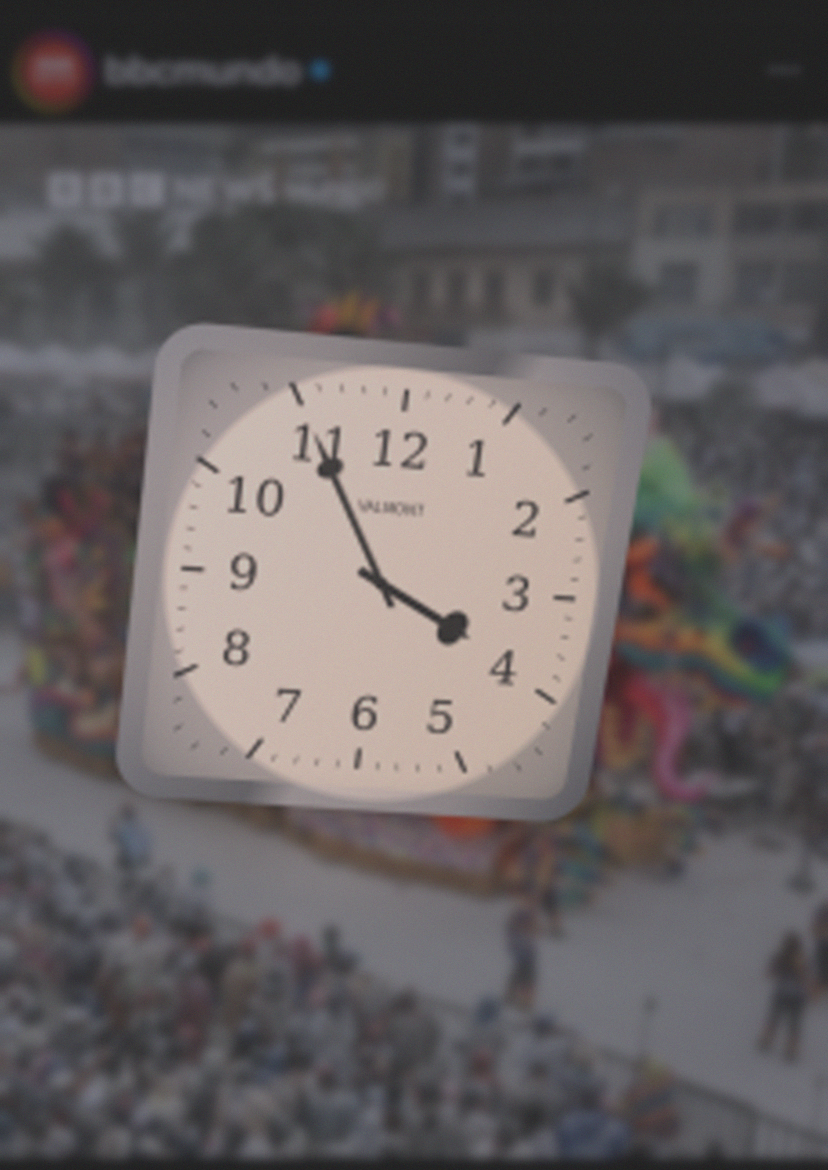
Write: 3h55
